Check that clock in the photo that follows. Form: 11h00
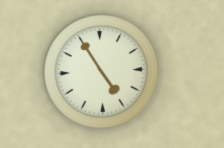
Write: 4h55
